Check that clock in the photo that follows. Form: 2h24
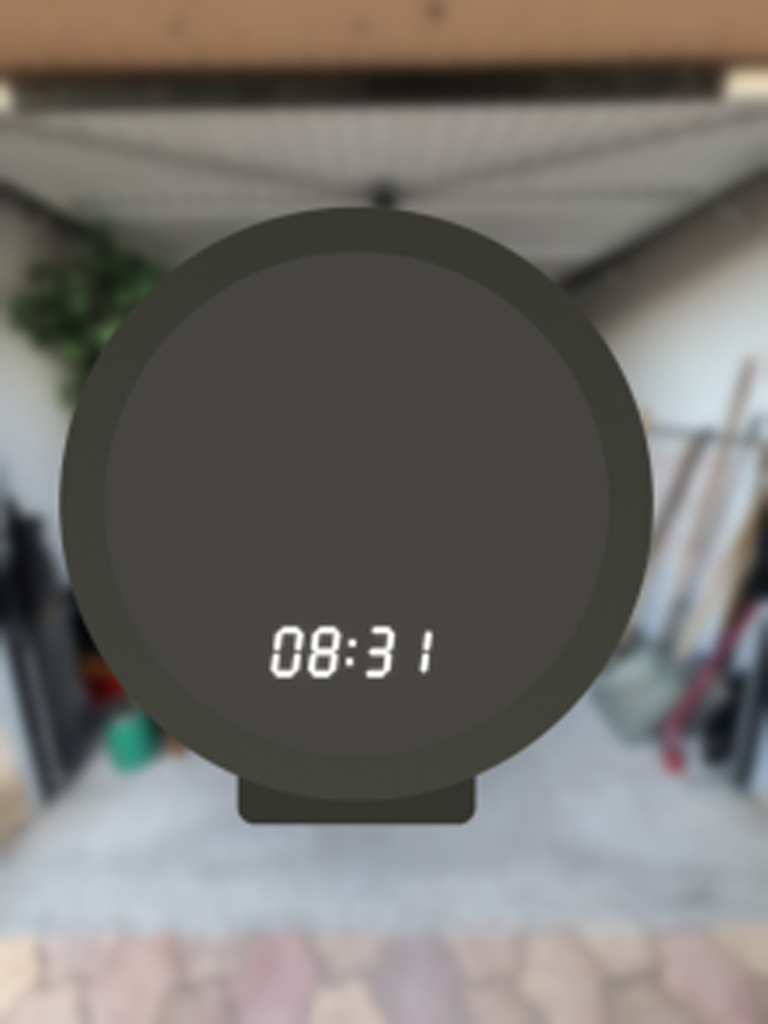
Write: 8h31
